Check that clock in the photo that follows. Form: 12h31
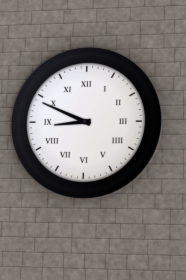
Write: 8h49
